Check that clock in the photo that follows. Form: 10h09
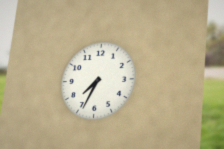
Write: 7h34
